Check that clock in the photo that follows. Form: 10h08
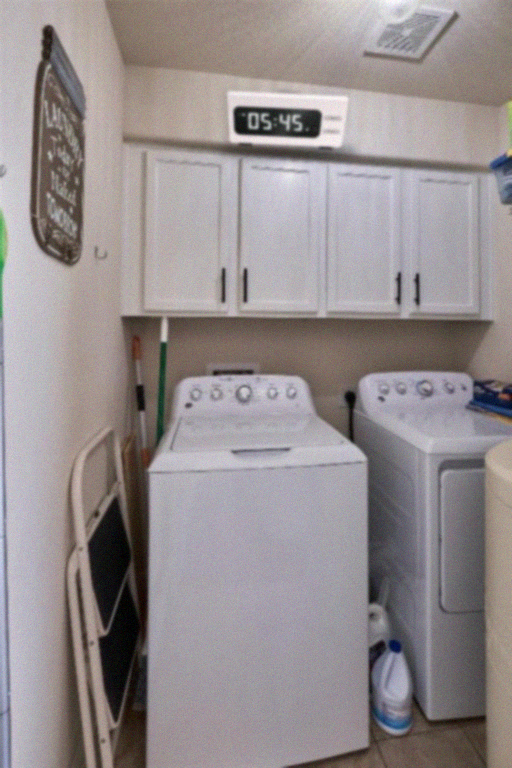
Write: 5h45
